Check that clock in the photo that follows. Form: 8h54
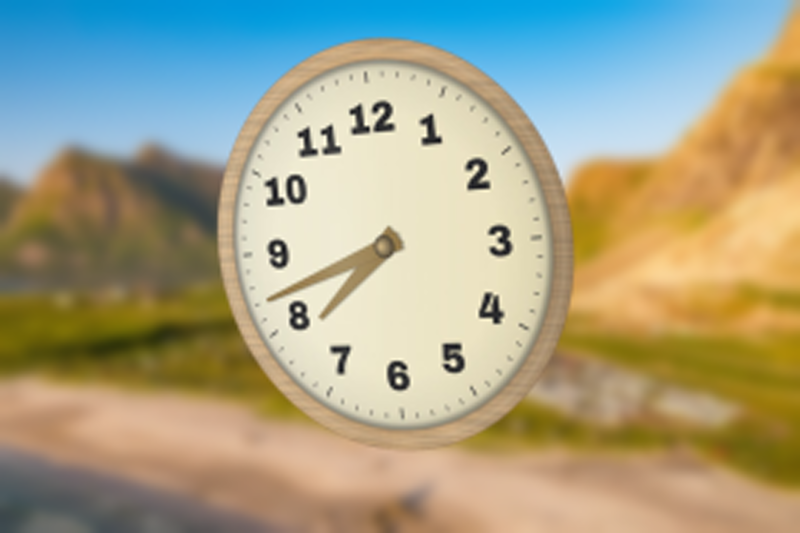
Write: 7h42
